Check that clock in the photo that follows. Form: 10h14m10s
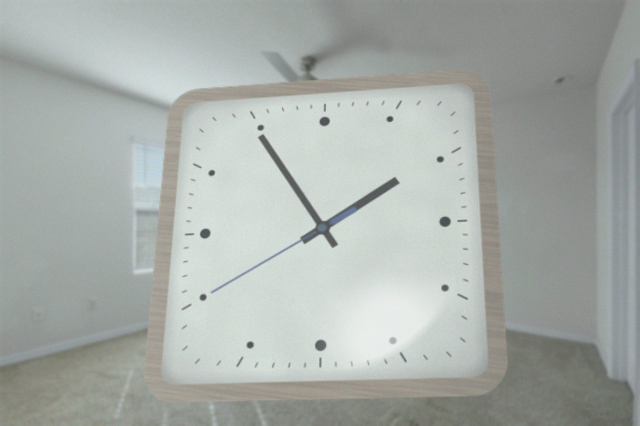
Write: 1h54m40s
